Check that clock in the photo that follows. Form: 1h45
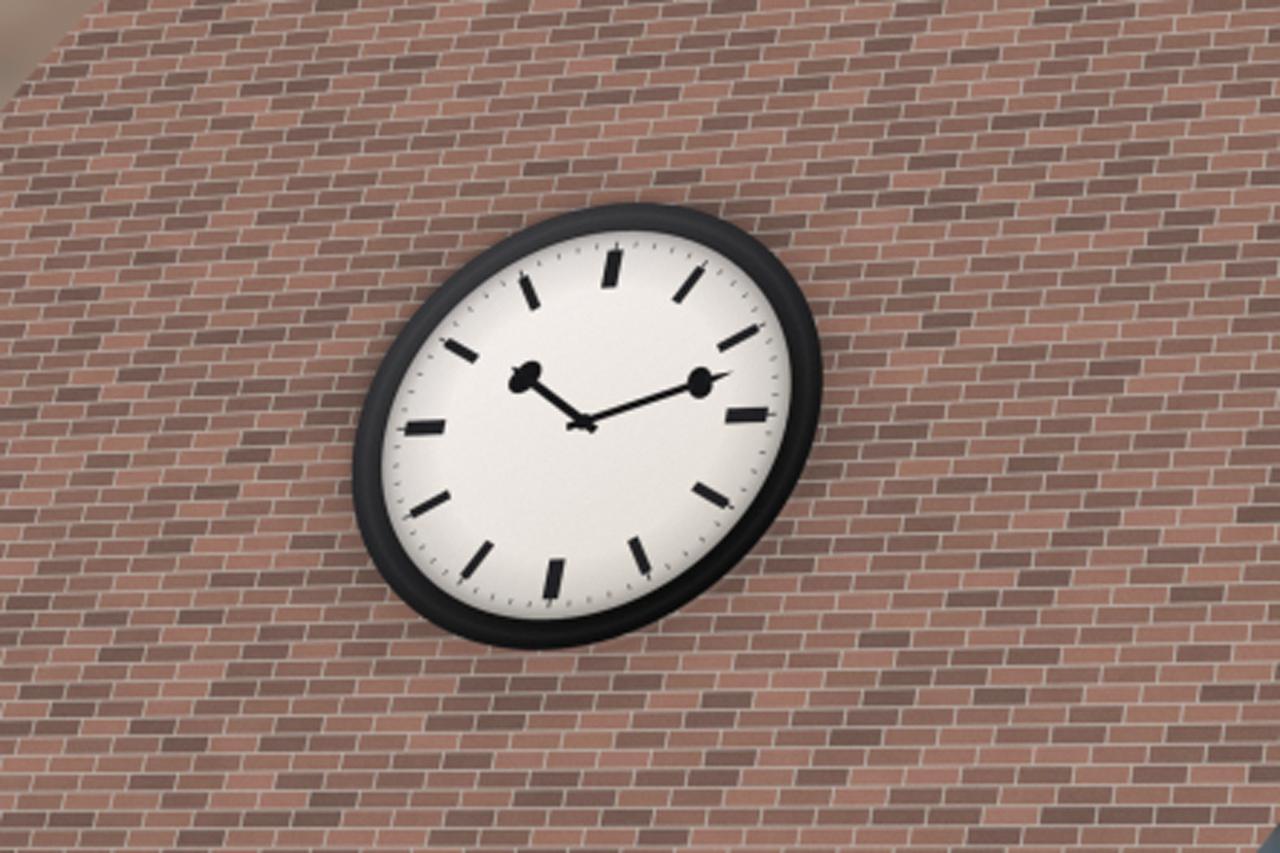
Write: 10h12
